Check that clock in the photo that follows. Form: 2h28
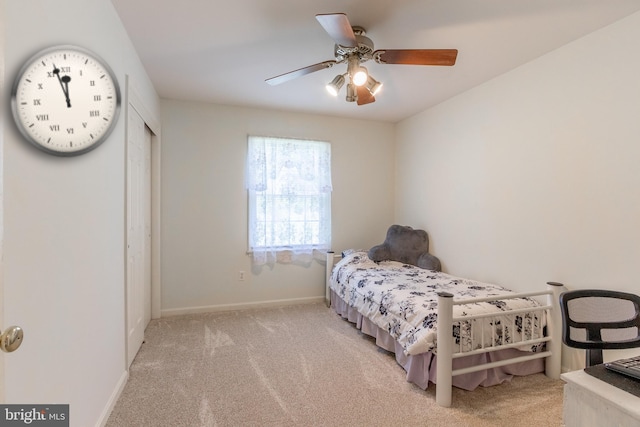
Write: 11h57
